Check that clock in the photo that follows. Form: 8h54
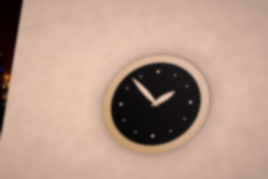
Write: 1h53
